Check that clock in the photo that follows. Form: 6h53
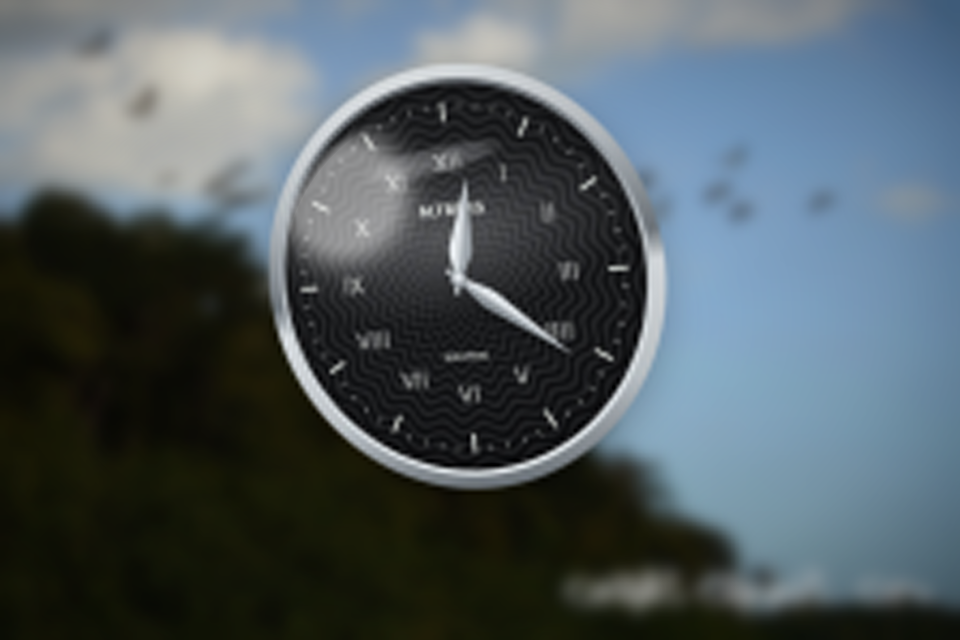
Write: 12h21
